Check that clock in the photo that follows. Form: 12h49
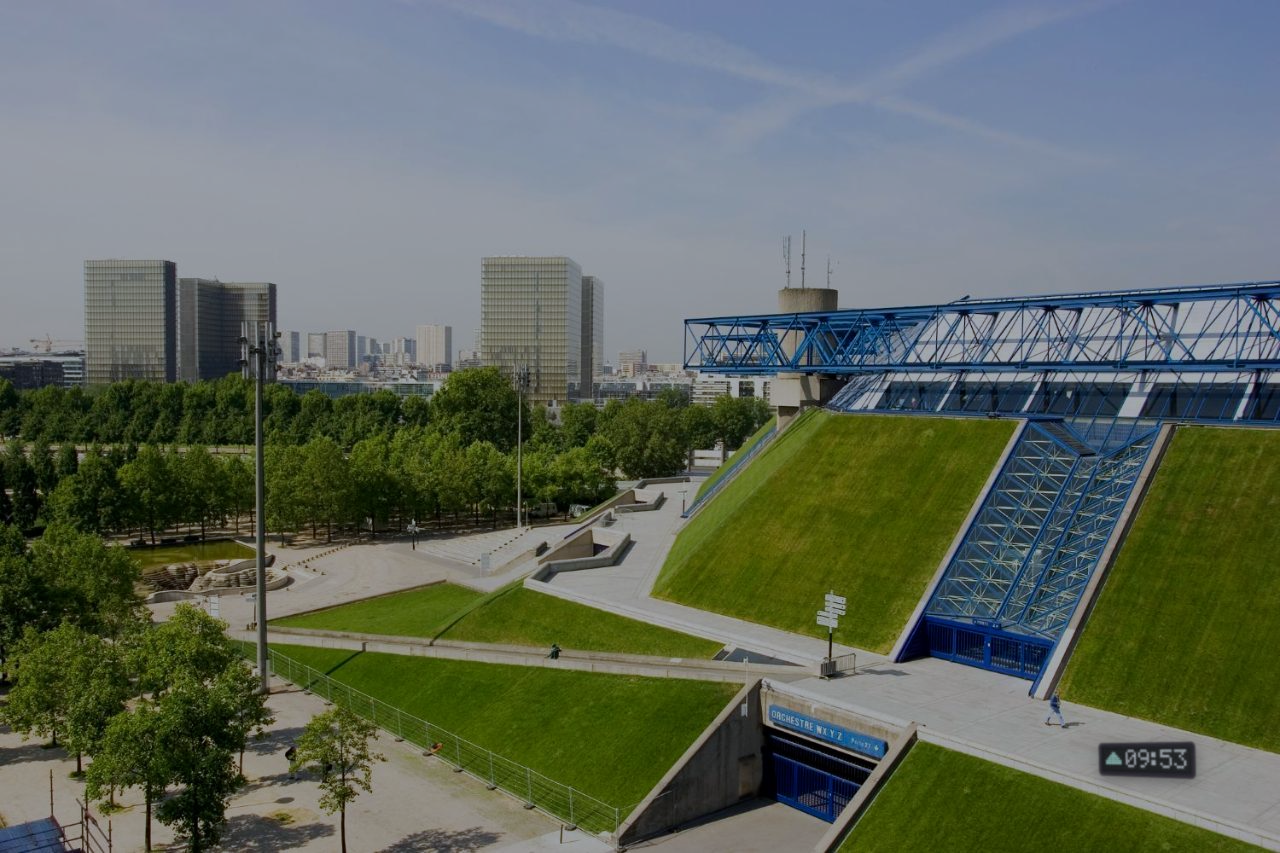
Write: 9h53
